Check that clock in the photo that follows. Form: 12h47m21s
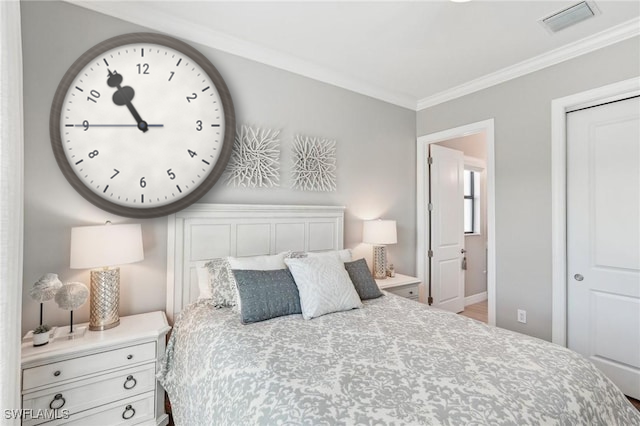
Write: 10h54m45s
